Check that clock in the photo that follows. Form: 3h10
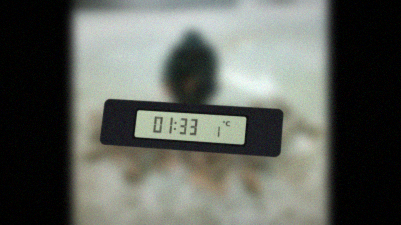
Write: 1h33
